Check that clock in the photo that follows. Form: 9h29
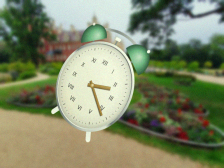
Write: 2h21
